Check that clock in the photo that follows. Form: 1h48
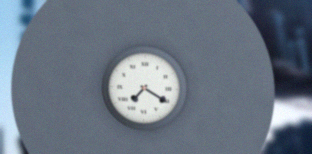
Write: 7h20
